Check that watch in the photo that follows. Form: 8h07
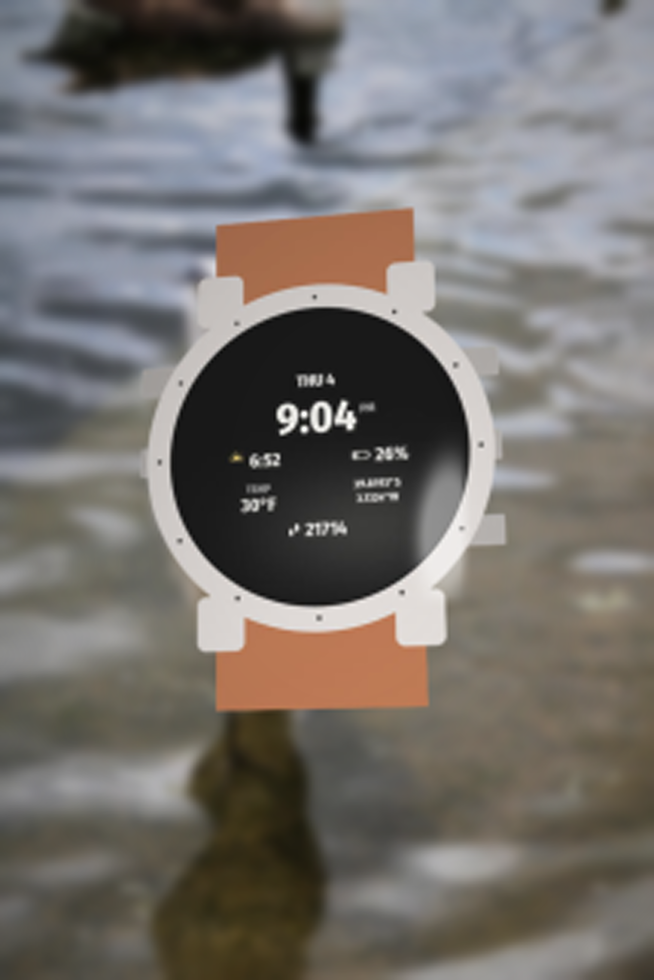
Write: 9h04
